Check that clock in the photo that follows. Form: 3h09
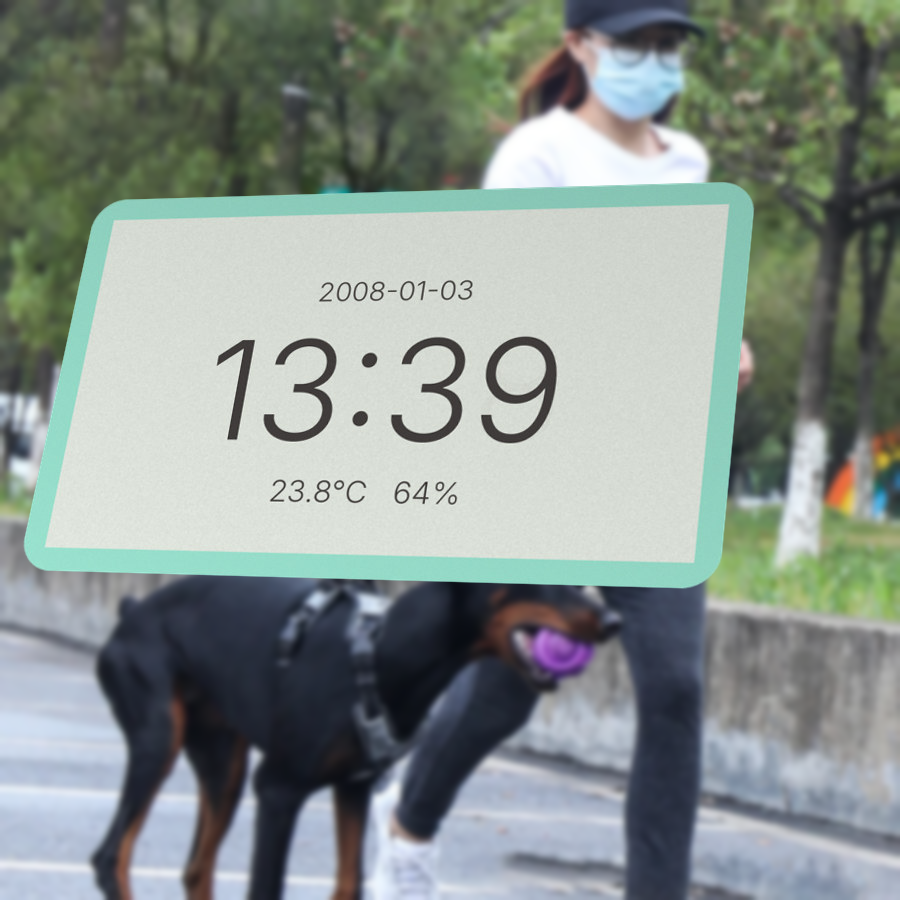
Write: 13h39
